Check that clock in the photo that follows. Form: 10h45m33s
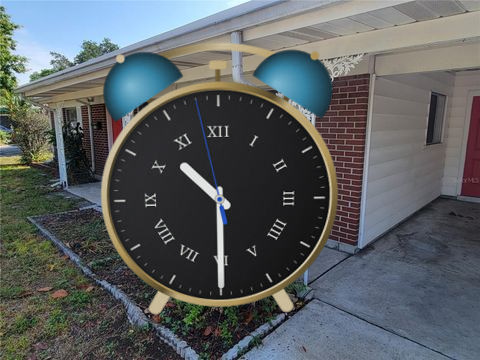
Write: 10h29m58s
